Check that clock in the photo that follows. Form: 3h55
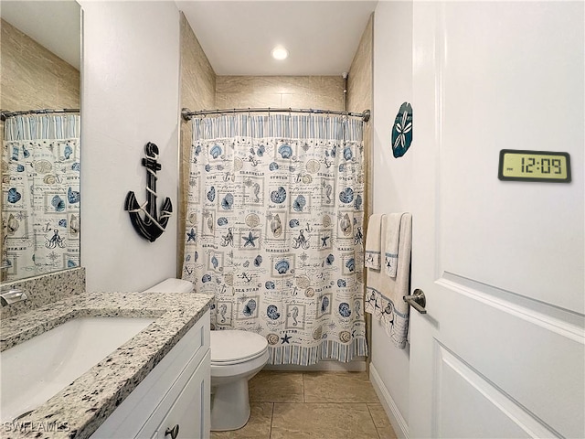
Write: 12h09
